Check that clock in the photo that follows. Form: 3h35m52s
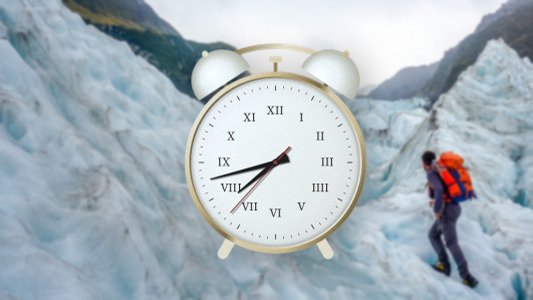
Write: 7h42m37s
